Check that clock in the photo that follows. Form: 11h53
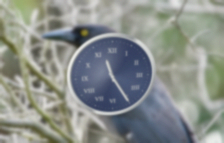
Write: 11h25
